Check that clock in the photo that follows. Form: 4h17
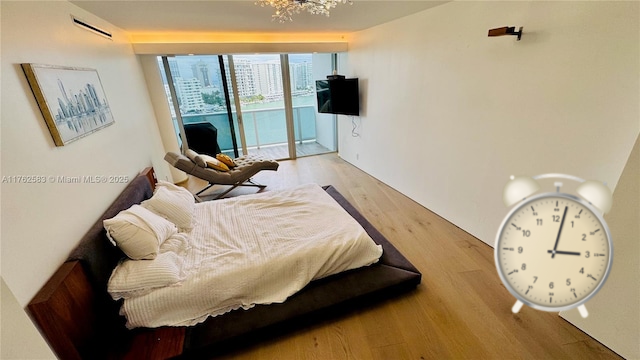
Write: 3h02
